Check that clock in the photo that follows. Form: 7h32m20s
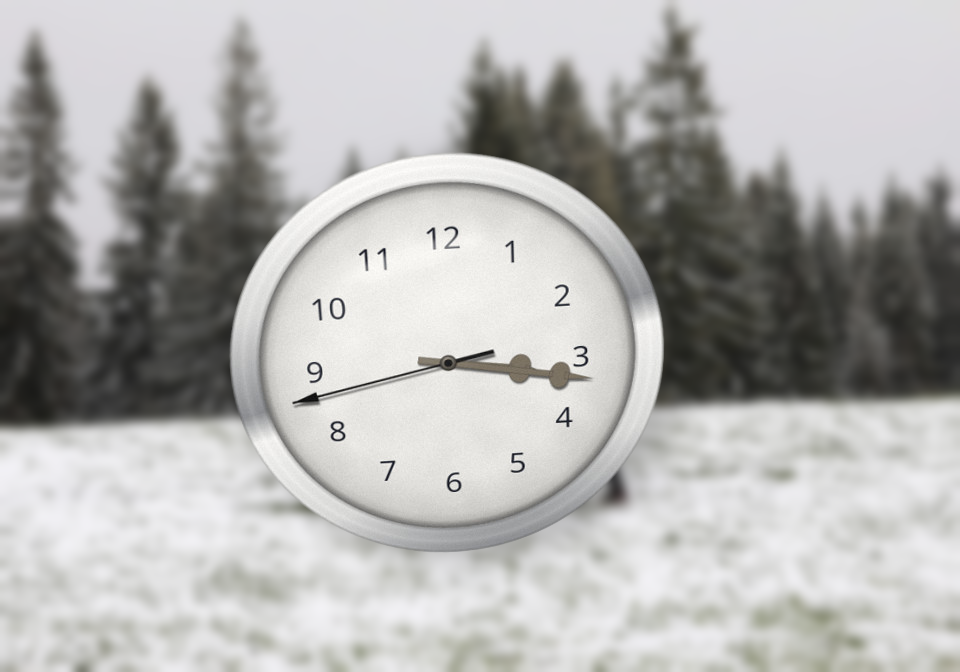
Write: 3h16m43s
